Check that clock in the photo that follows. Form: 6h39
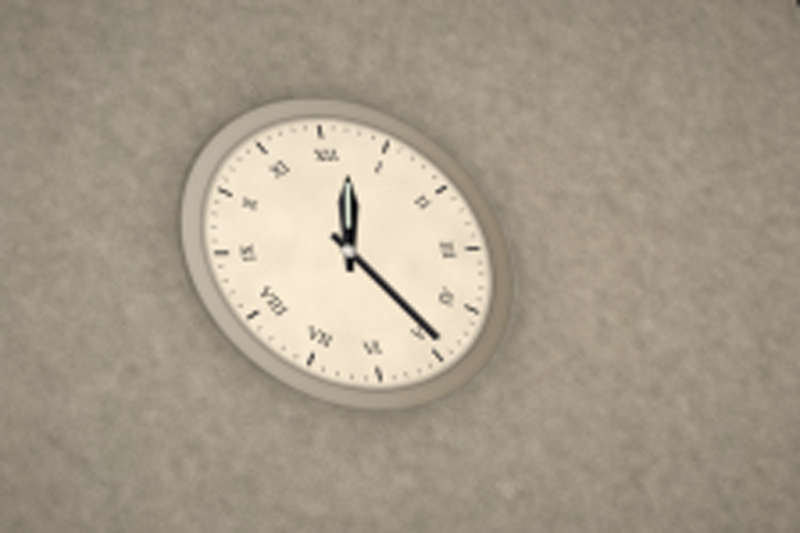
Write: 12h24
